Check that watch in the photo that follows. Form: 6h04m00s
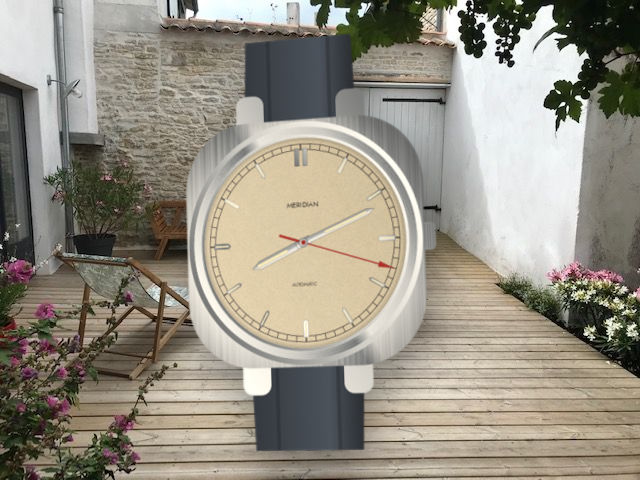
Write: 8h11m18s
